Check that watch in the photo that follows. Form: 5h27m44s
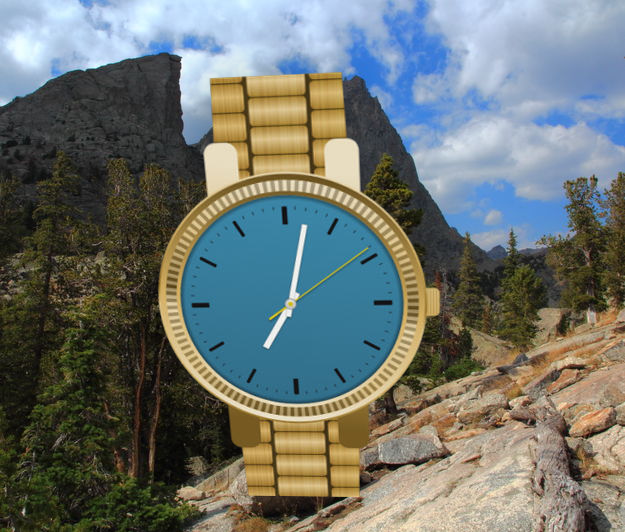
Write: 7h02m09s
